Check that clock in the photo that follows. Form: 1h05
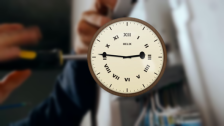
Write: 2h46
